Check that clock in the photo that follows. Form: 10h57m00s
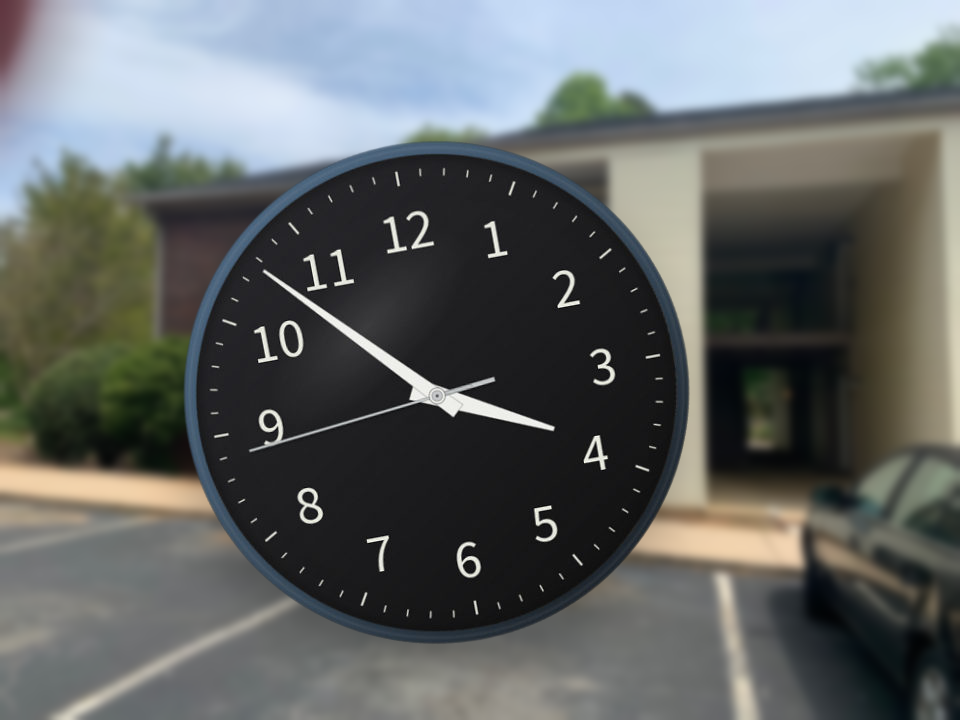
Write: 3h52m44s
